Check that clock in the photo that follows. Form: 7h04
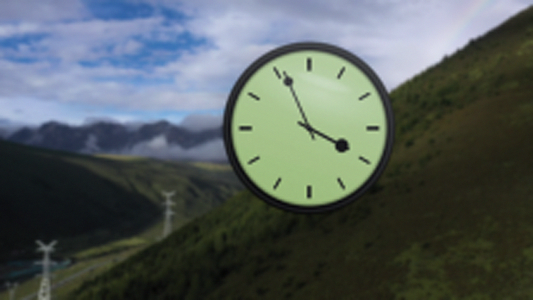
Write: 3h56
